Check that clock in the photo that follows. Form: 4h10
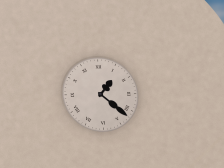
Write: 1h22
